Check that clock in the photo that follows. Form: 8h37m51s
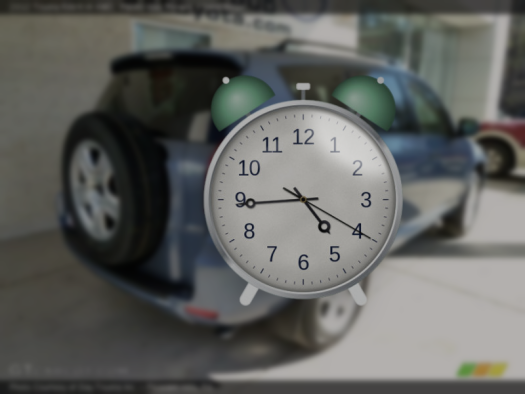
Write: 4h44m20s
